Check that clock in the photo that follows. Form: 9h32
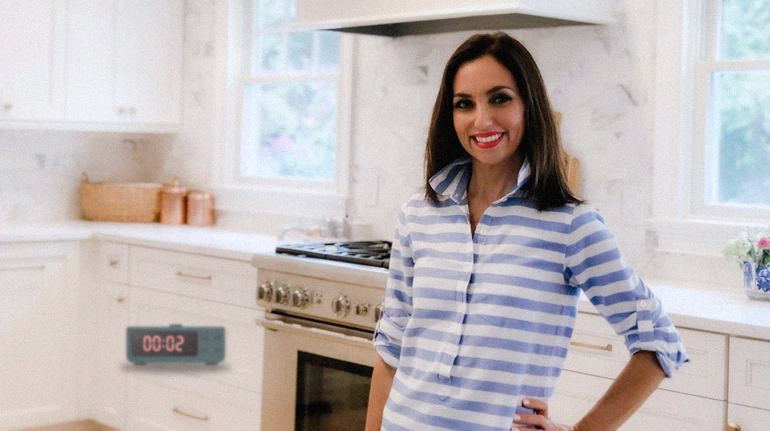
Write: 0h02
